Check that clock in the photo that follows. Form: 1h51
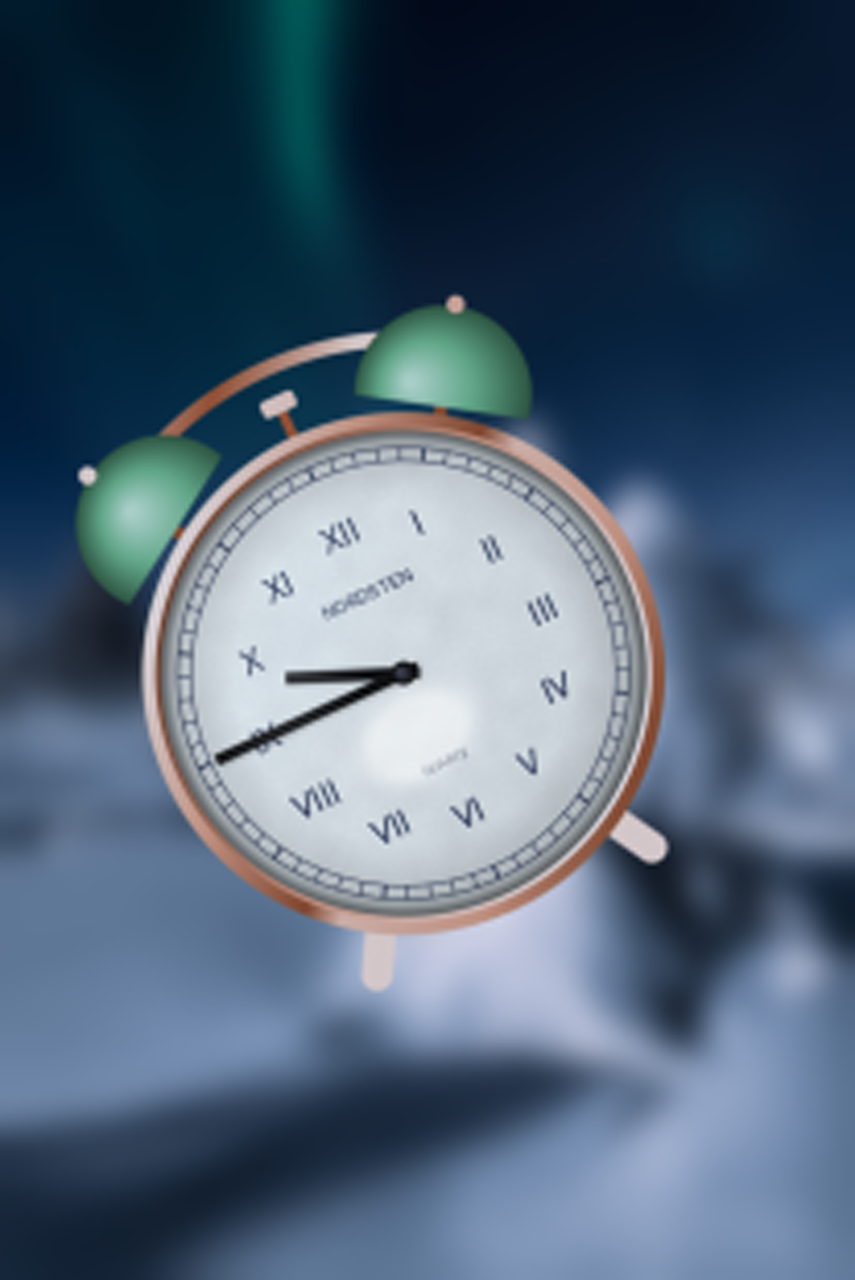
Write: 9h45
